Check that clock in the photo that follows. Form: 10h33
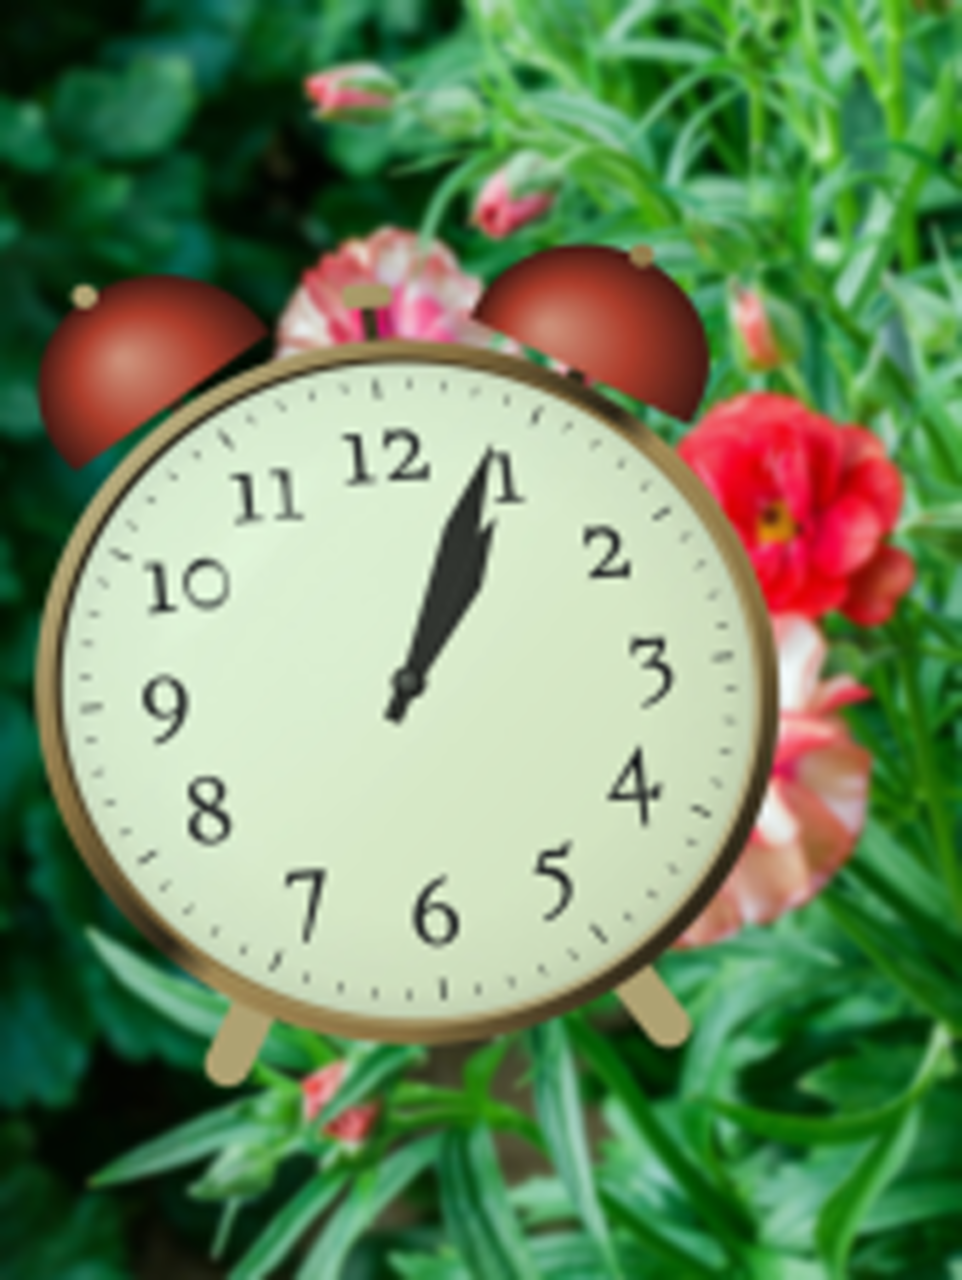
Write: 1h04
